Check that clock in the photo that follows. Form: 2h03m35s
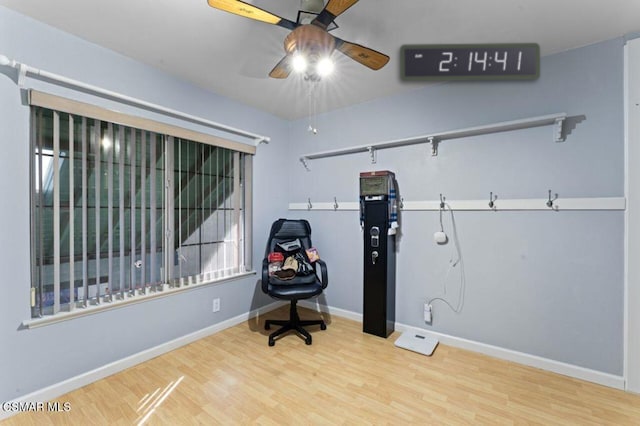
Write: 2h14m41s
